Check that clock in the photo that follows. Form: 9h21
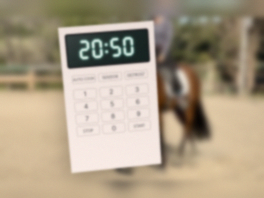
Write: 20h50
